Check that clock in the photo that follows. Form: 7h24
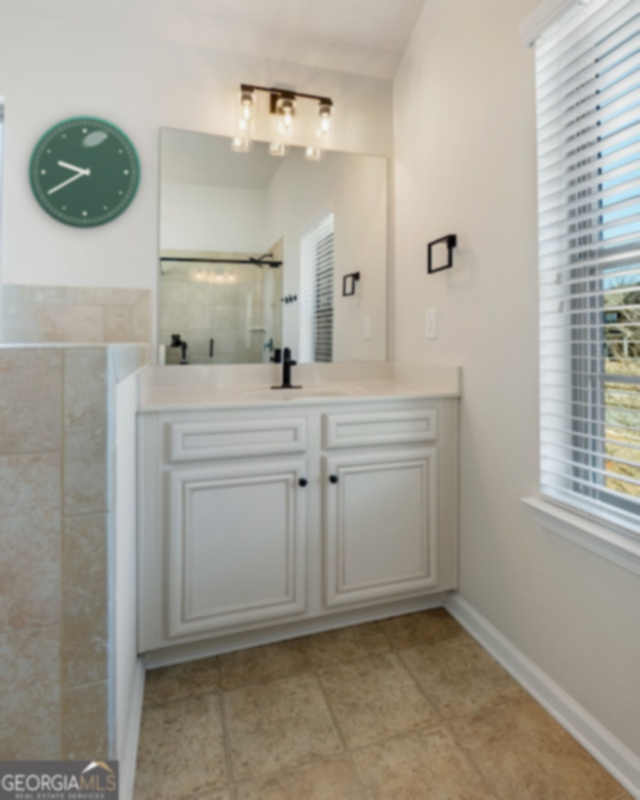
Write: 9h40
